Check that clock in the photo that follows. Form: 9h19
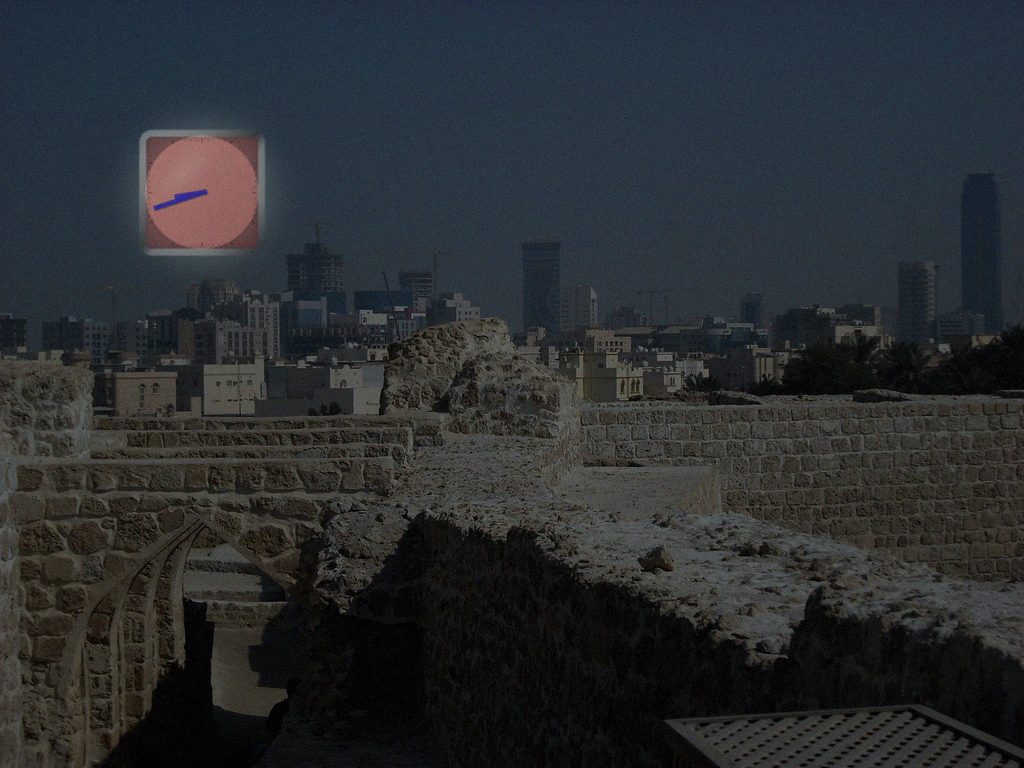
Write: 8h42
